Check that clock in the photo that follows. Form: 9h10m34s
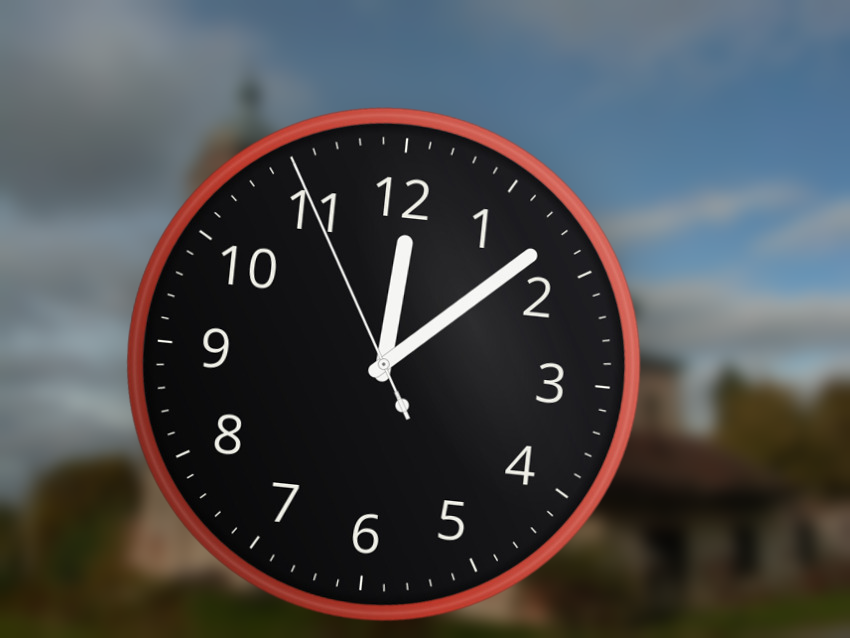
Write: 12h07m55s
